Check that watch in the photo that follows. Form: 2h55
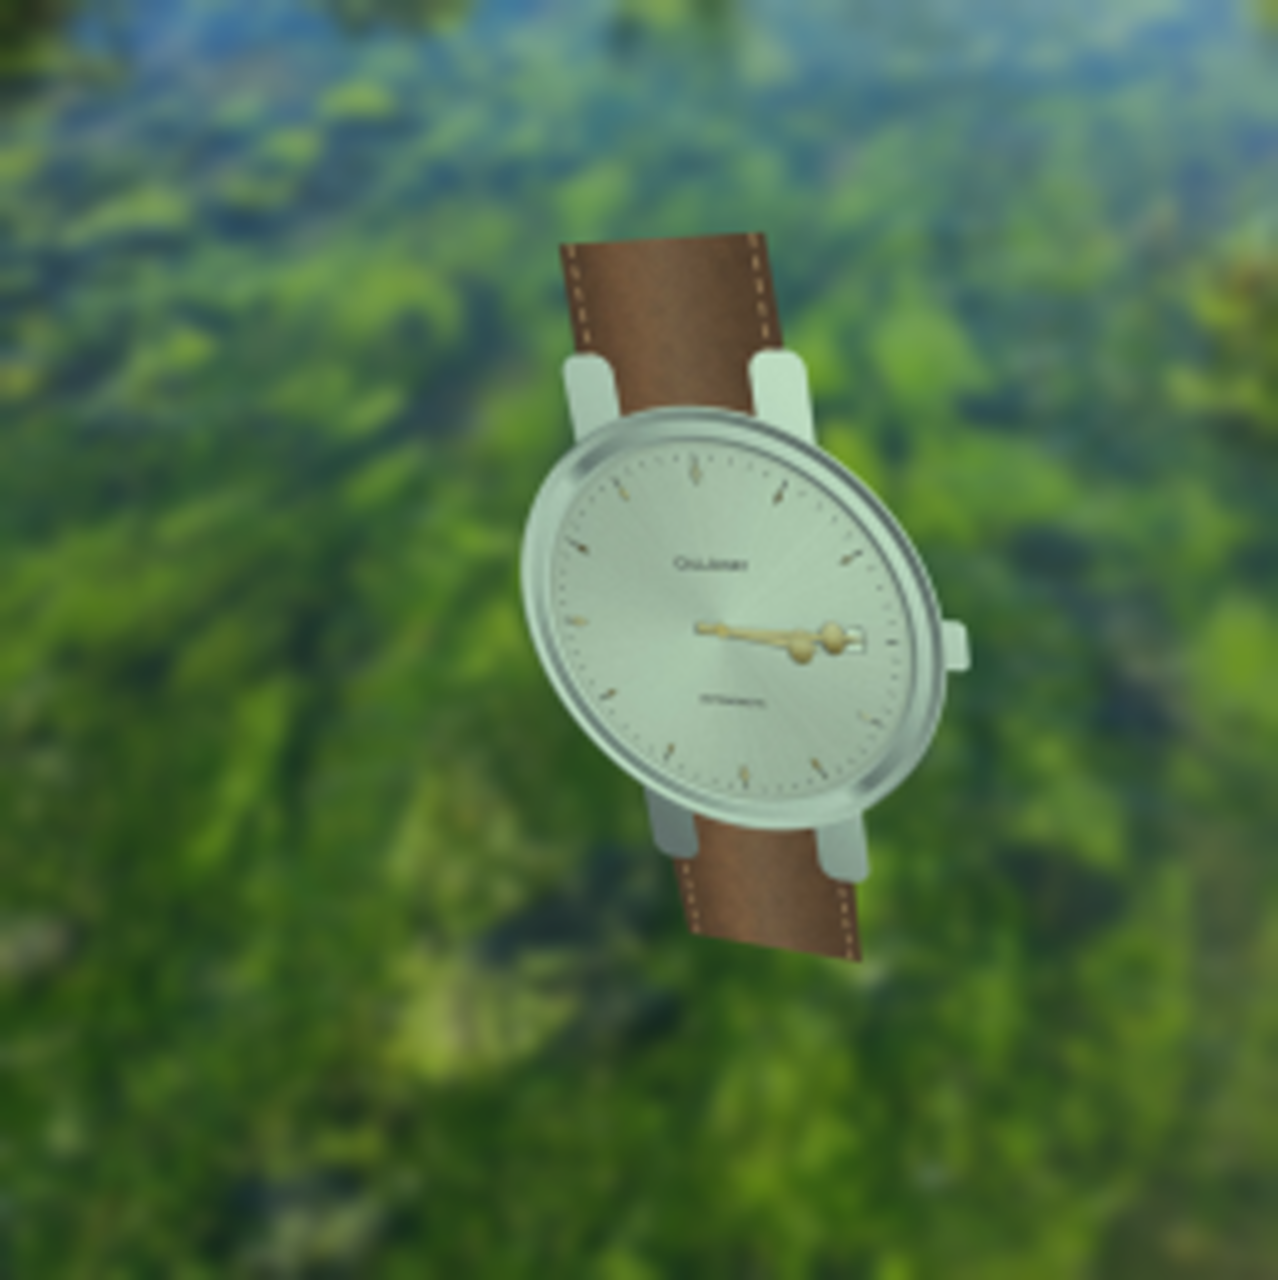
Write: 3h15
